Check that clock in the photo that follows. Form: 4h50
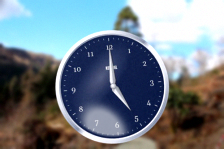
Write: 5h00
